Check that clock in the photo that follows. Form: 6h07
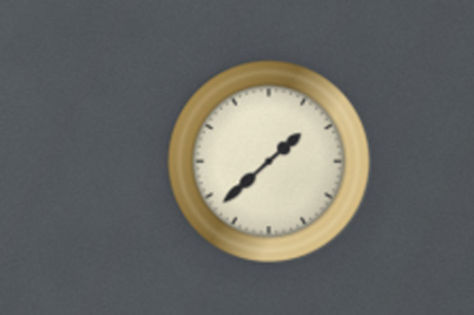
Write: 1h38
